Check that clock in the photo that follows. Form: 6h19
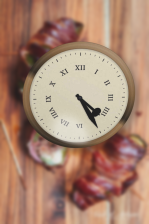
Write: 4h25
